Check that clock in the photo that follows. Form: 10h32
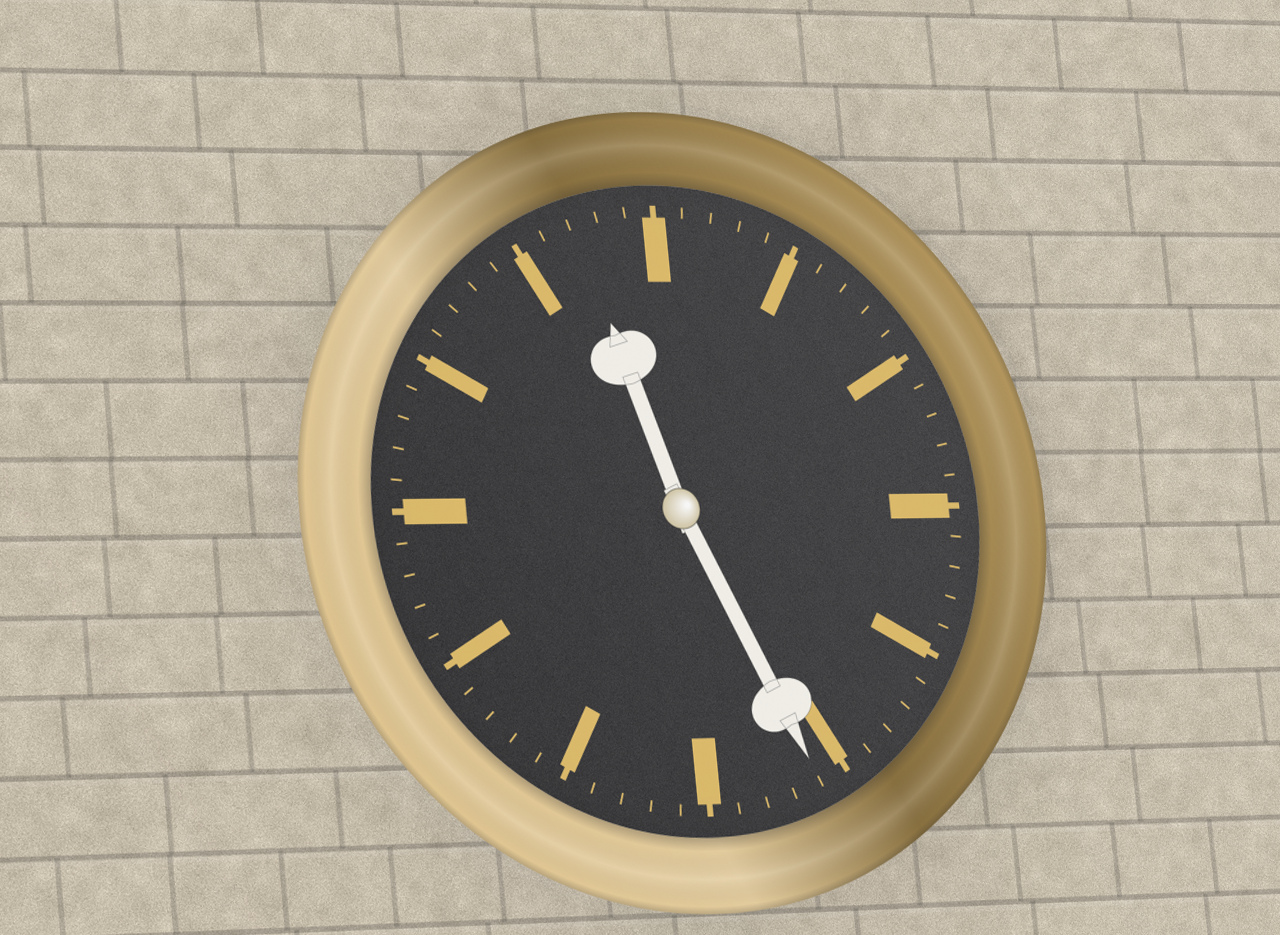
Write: 11h26
